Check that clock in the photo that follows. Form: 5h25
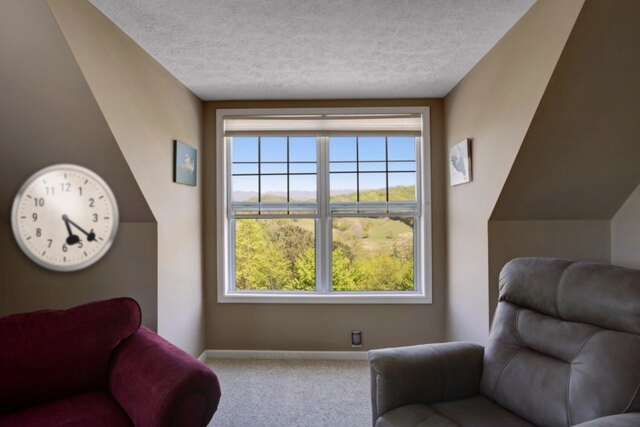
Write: 5h21
